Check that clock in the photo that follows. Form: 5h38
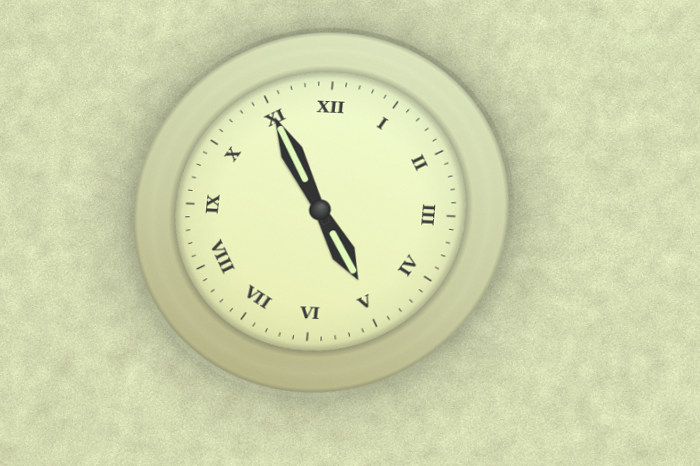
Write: 4h55
